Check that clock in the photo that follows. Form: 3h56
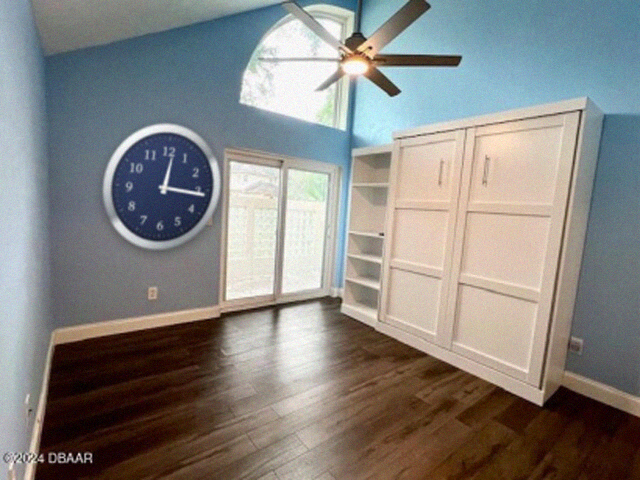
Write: 12h16
